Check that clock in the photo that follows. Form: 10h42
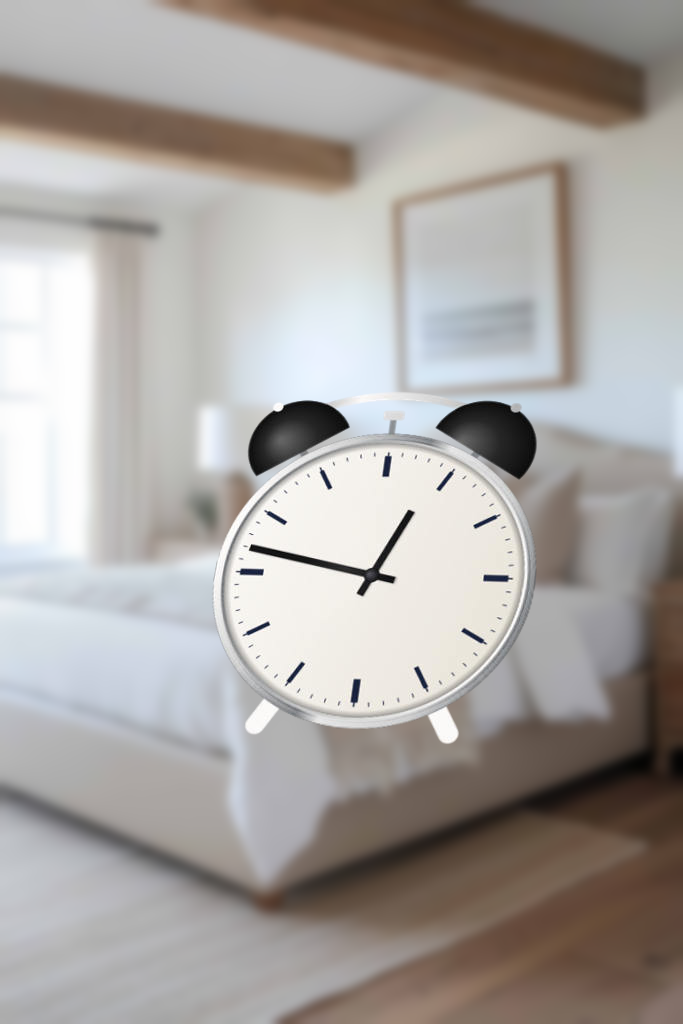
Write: 12h47
